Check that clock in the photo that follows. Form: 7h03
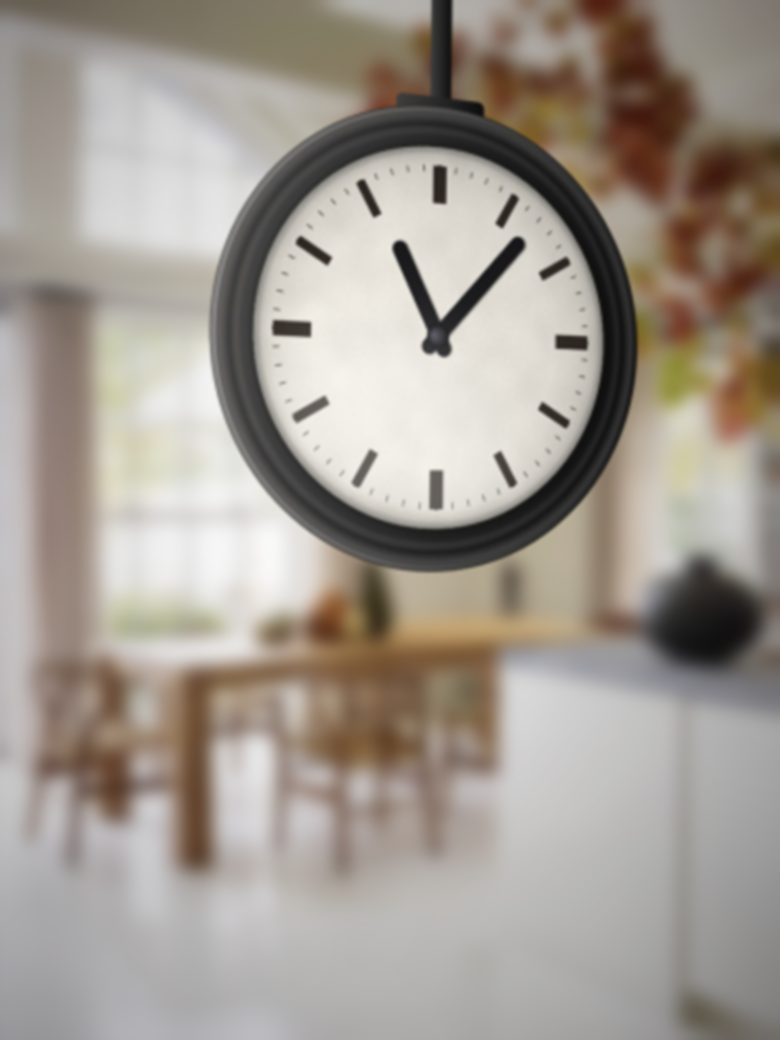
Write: 11h07
